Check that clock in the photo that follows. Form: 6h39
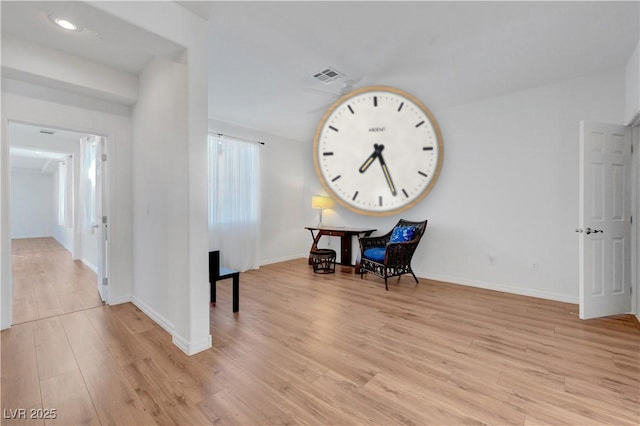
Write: 7h27
